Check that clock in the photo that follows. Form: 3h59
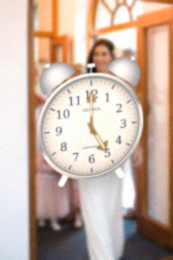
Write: 5h00
